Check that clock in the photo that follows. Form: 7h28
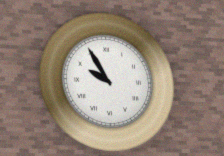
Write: 9h55
